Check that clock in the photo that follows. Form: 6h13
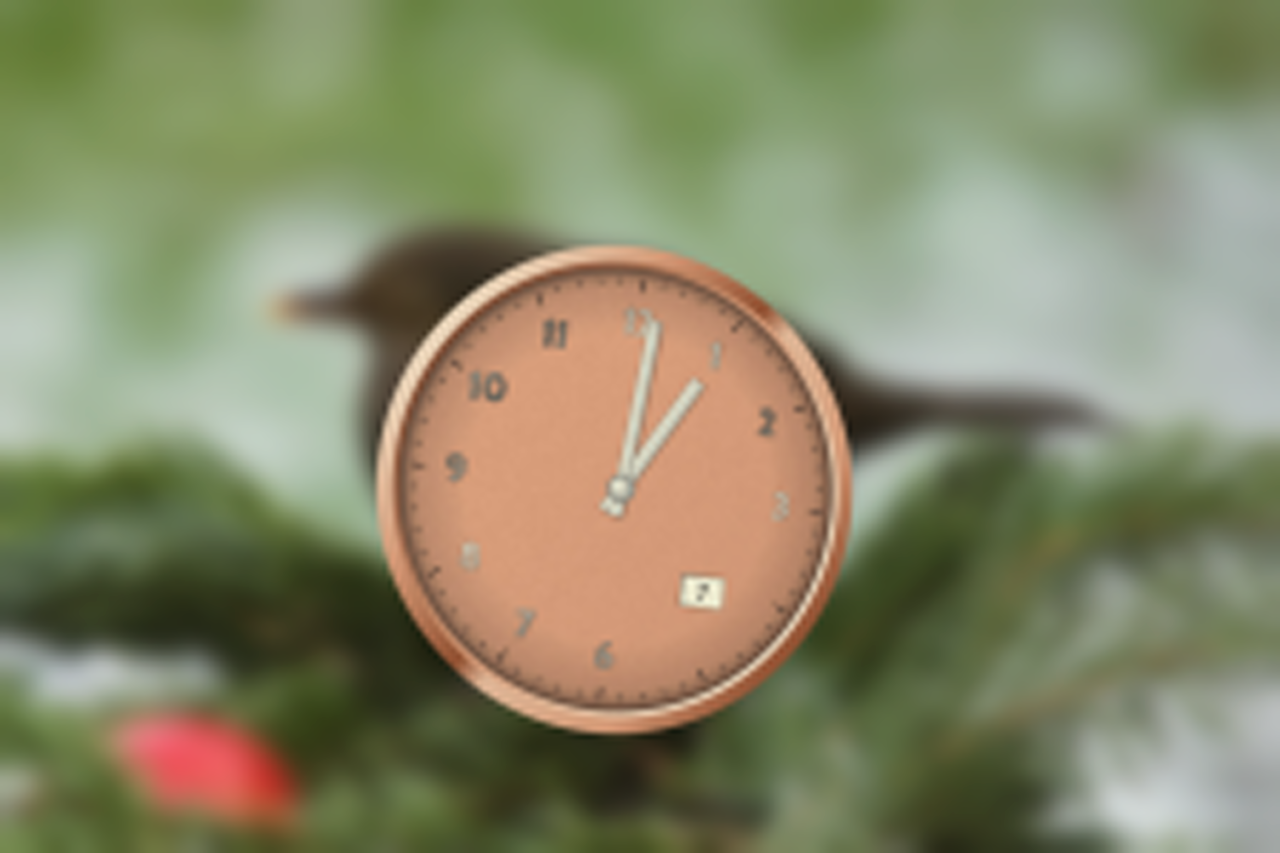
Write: 1h01
